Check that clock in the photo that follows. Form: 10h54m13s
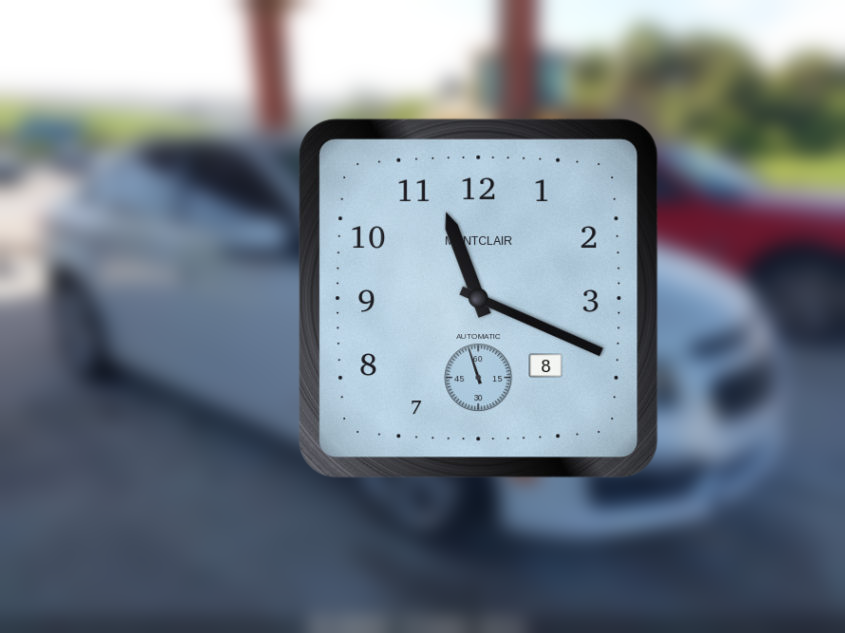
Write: 11h18m57s
